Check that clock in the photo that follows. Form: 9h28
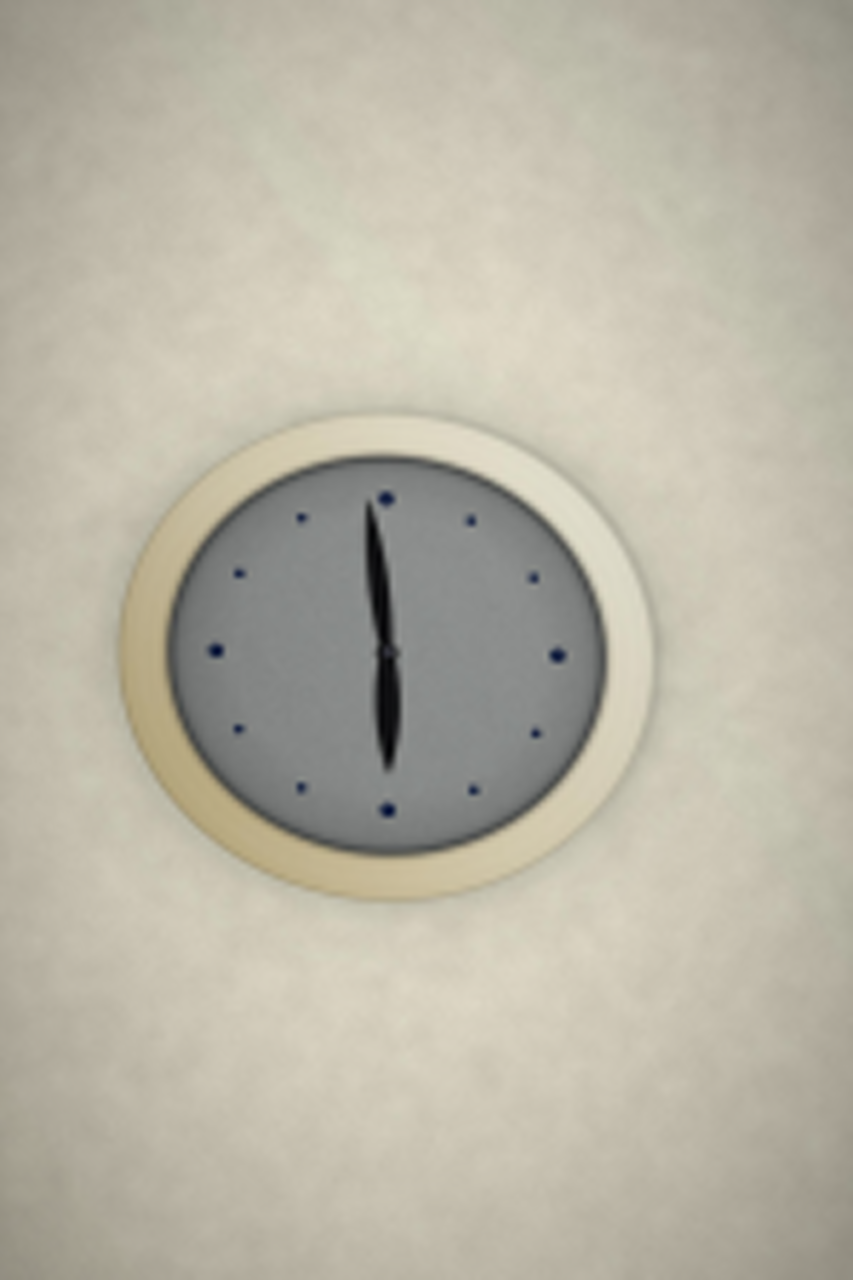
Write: 5h59
